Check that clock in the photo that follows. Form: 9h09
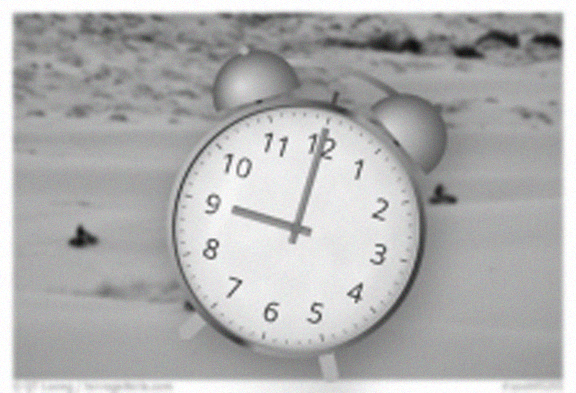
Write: 9h00
